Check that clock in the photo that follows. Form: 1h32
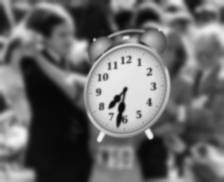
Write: 7h32
